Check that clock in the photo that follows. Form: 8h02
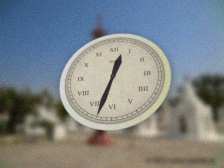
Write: 12h33
